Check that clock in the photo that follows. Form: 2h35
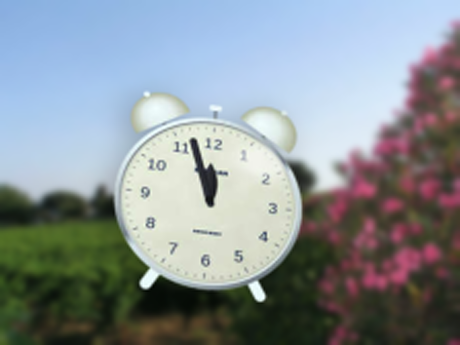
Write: 11h57
